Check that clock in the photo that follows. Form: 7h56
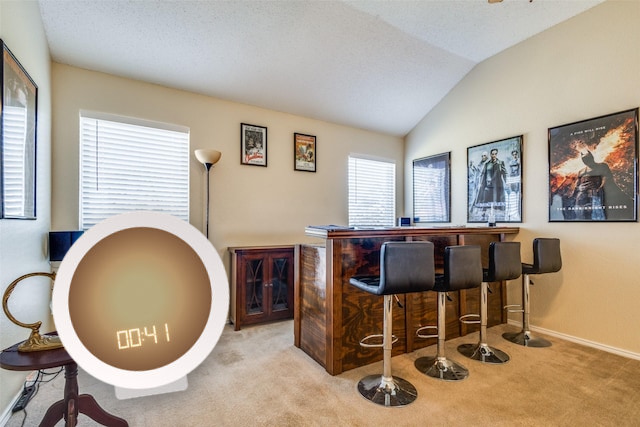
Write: 0h41
